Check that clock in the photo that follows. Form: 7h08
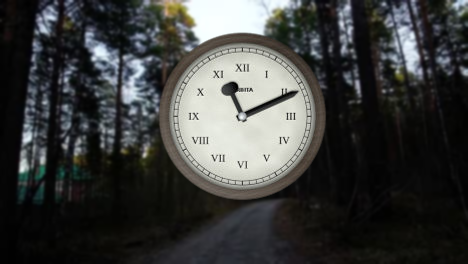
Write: 11h11
